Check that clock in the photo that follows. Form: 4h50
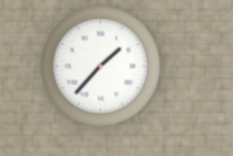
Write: 1h37
